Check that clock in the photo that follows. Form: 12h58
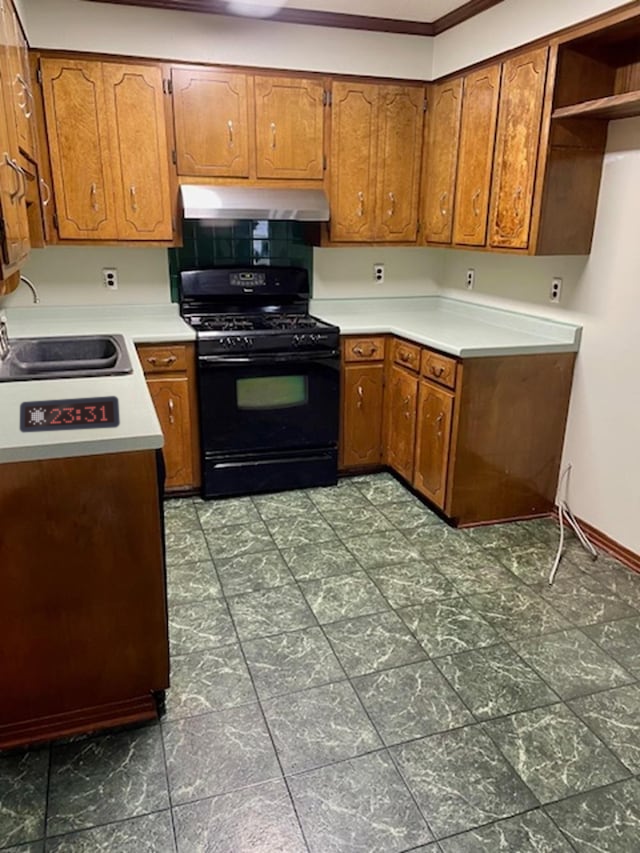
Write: 23h31
